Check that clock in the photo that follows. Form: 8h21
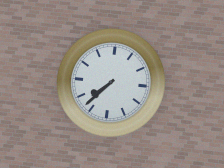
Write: 7h37
